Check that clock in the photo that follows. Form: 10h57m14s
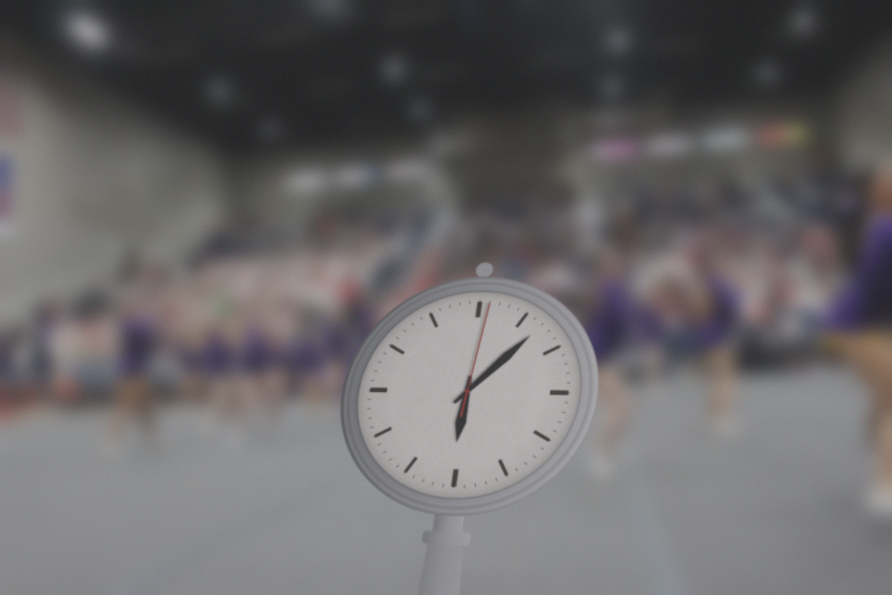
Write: 6h07m01s
